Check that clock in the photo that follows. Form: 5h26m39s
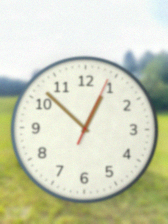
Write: 12h52m04s
